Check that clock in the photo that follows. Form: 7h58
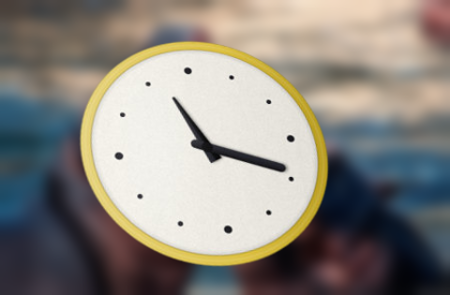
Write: 11h19
